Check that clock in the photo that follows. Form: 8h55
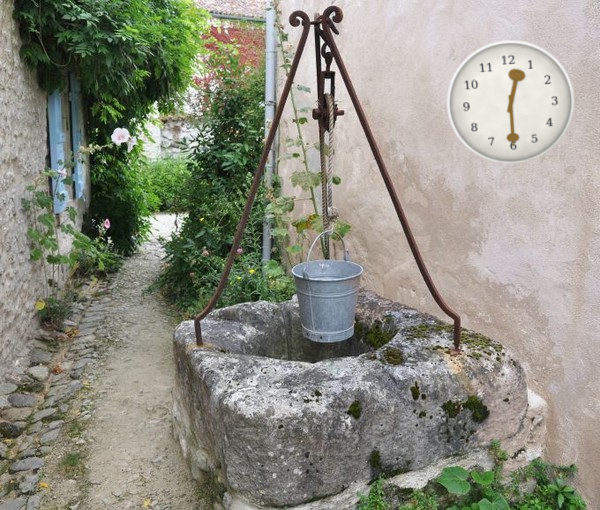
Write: 12h30
